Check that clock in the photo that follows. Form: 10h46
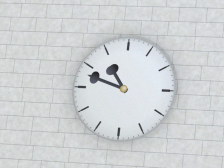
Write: 10h48
